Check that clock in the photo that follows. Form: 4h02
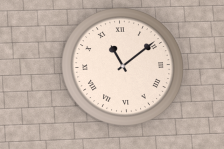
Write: 11h09
